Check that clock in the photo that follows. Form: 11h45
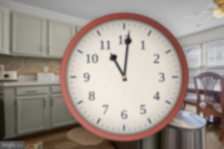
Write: 11h01
